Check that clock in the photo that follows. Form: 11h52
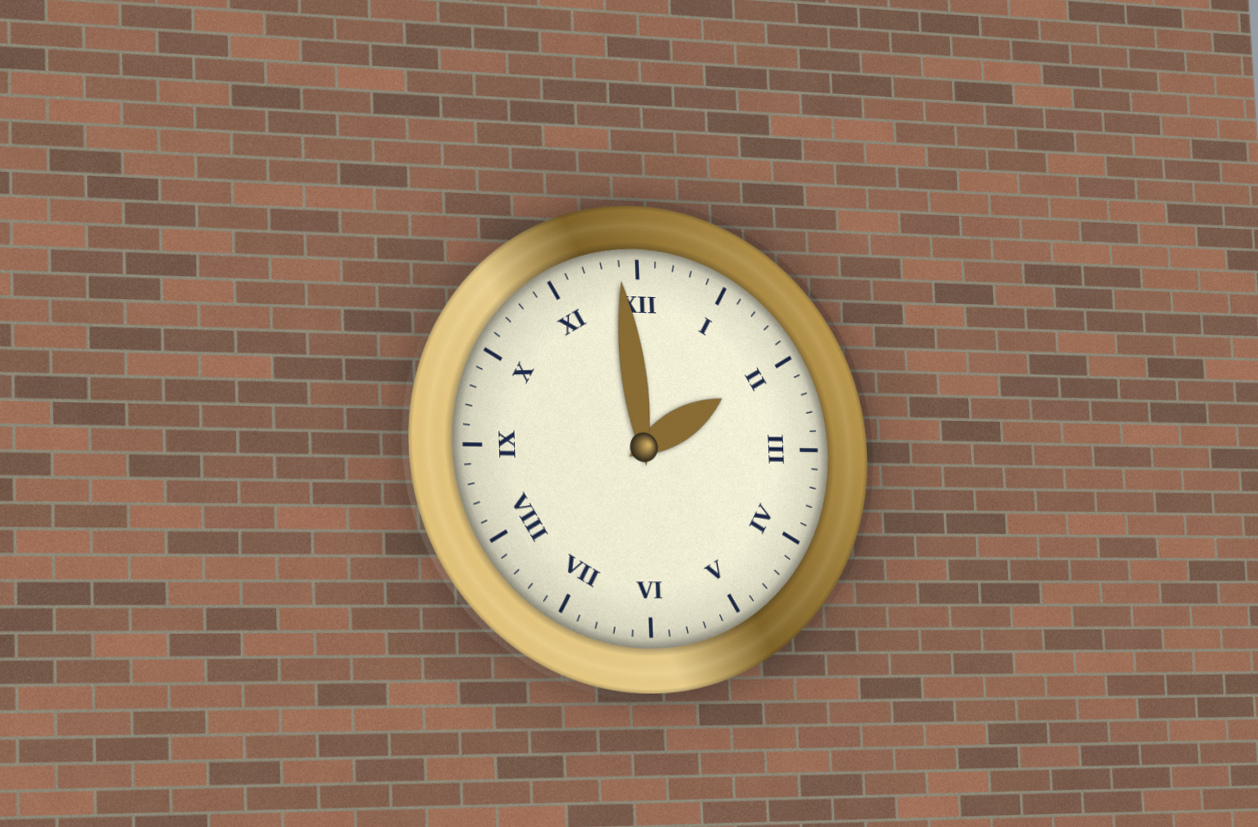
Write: 1h59
